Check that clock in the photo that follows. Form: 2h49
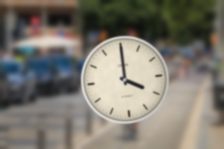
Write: 4h00
